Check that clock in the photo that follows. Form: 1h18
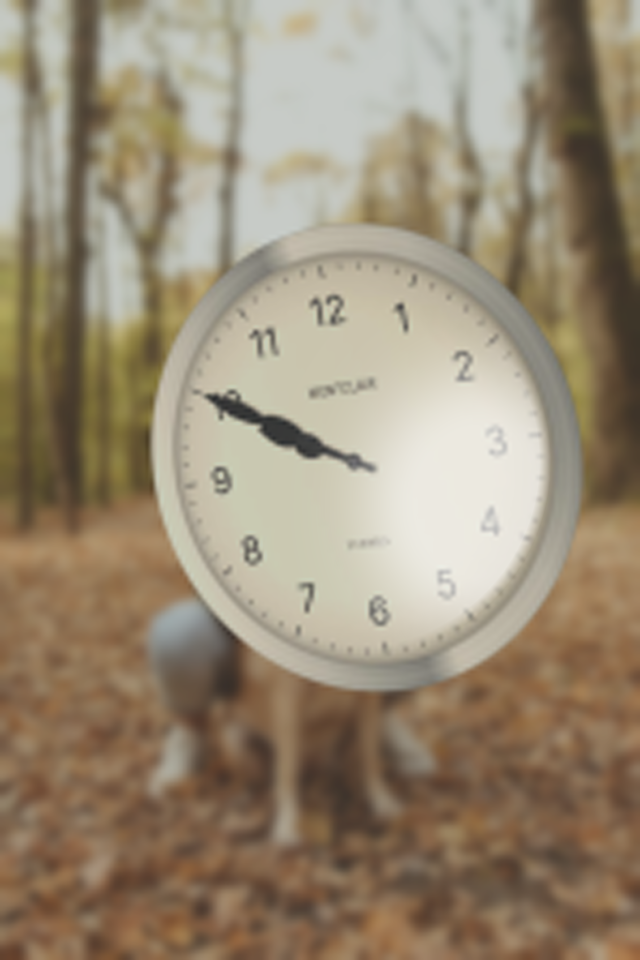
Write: 9h50
